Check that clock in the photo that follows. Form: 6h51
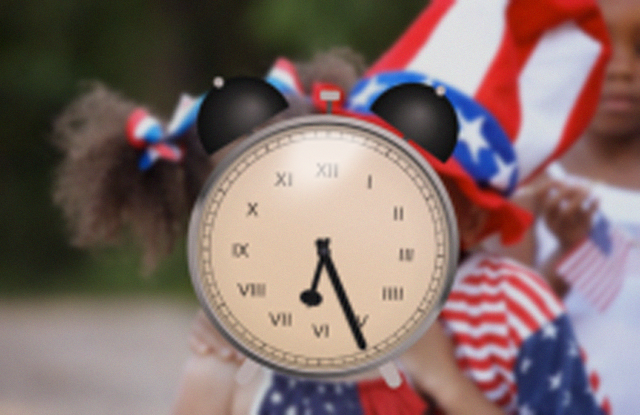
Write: 6h26
